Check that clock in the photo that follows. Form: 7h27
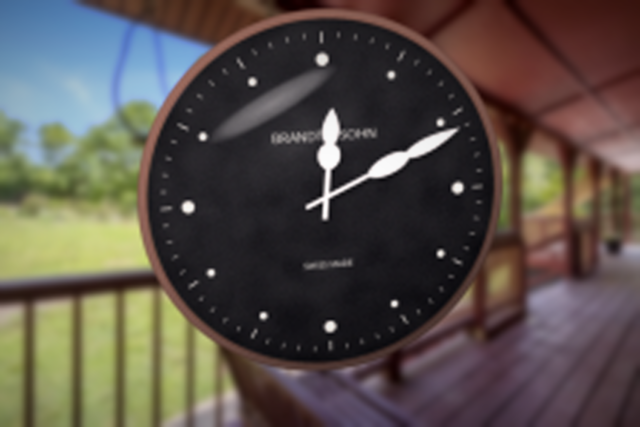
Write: 12h11
